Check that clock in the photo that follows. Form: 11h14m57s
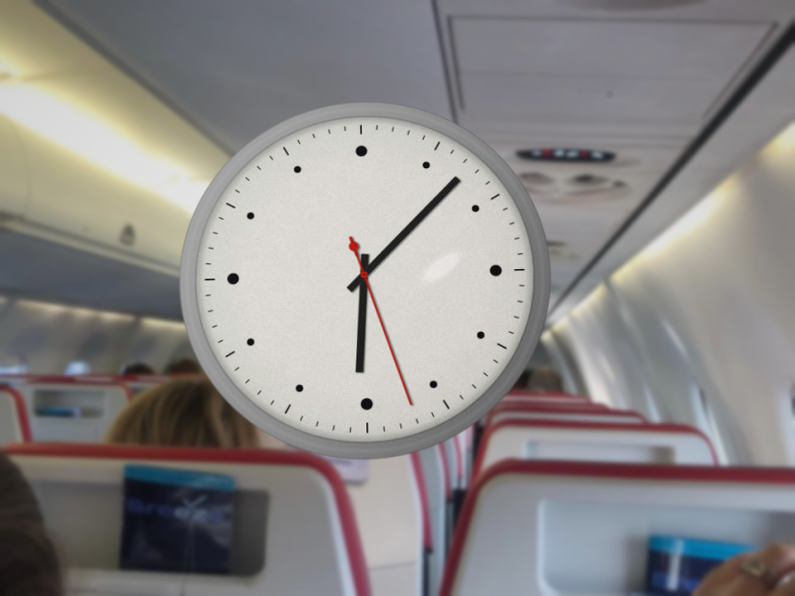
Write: 6h07m27s
